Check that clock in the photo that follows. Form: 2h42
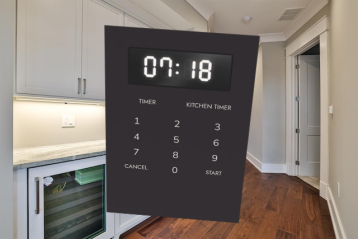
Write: 7h18
